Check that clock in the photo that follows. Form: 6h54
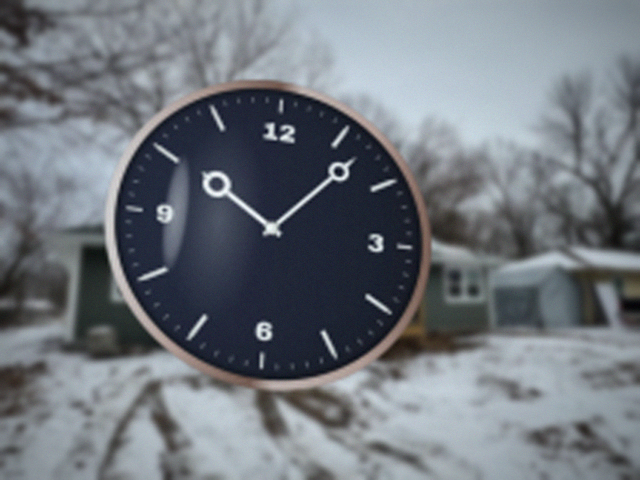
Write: 10h07
